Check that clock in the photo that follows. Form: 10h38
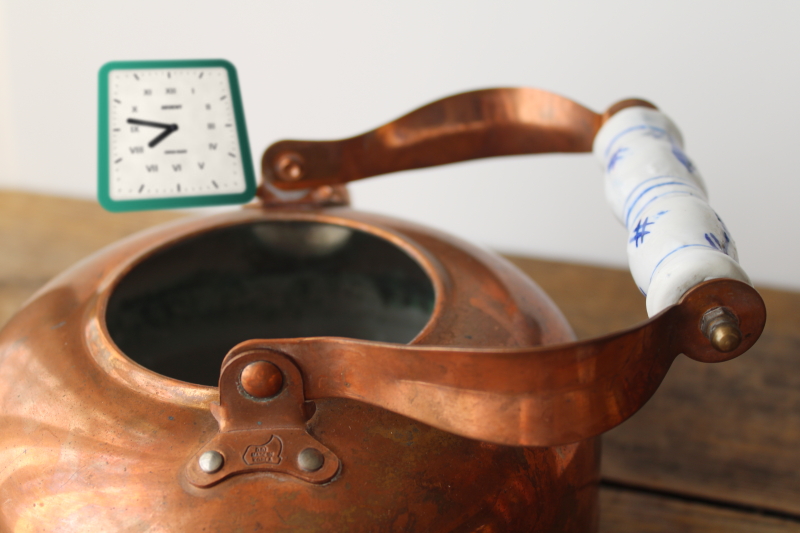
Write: 7h47
